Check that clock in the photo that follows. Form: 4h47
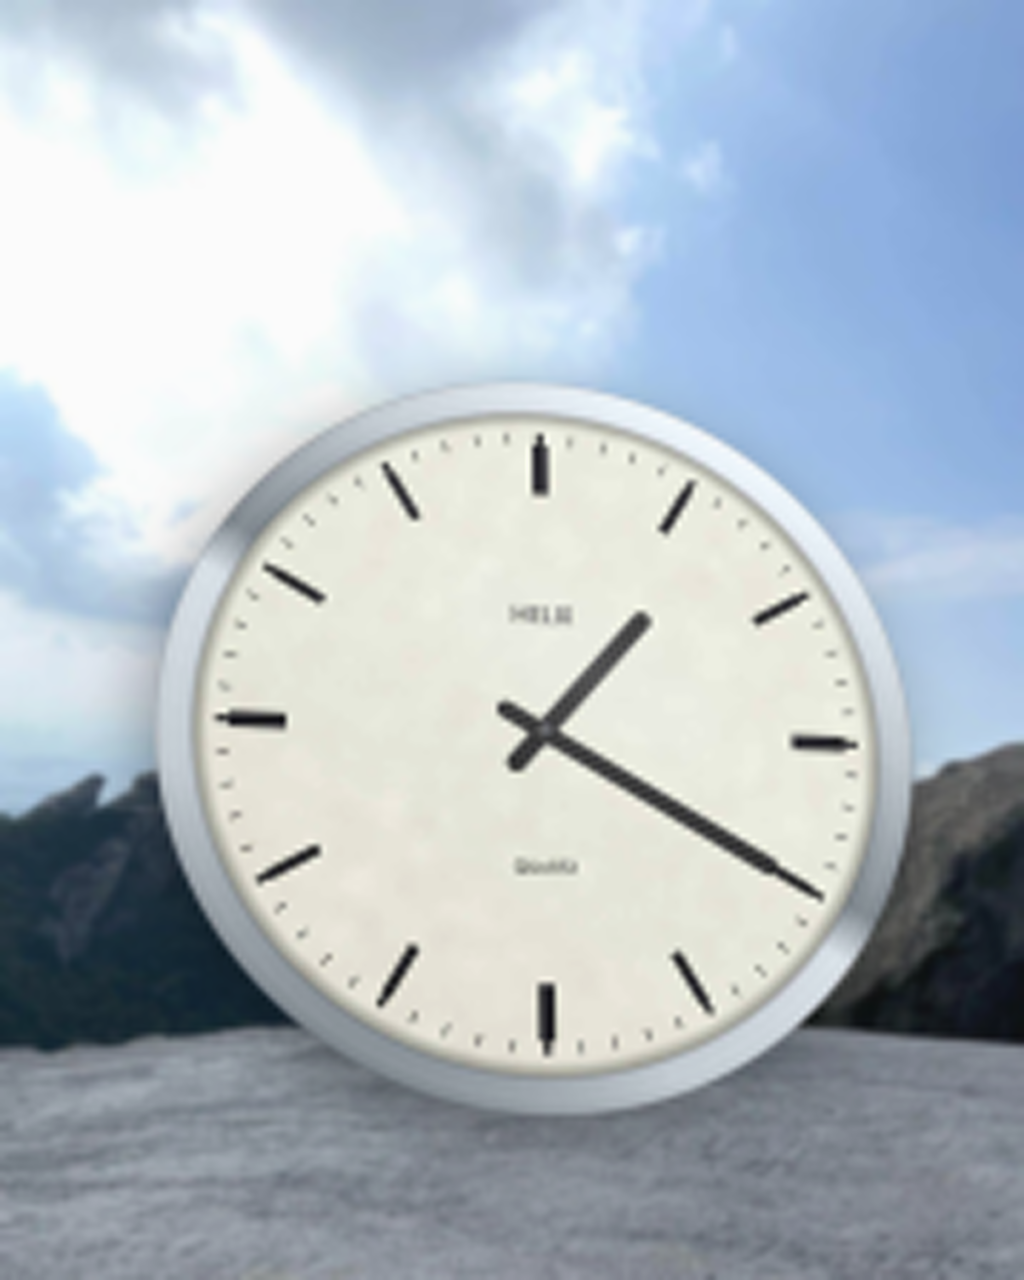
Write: 1h20
